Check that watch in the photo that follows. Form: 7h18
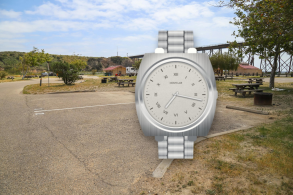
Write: 7h17
